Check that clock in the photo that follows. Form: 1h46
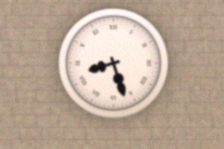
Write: 8h27
